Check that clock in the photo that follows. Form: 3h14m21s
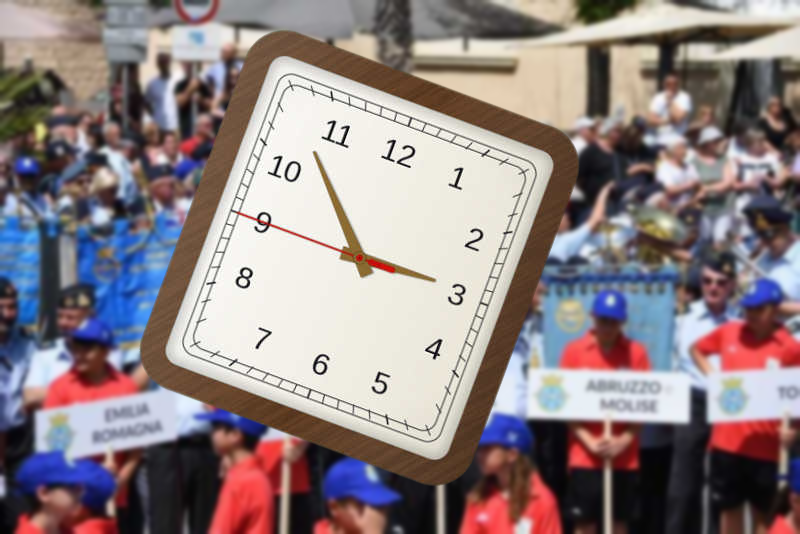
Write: 2h52m45s
